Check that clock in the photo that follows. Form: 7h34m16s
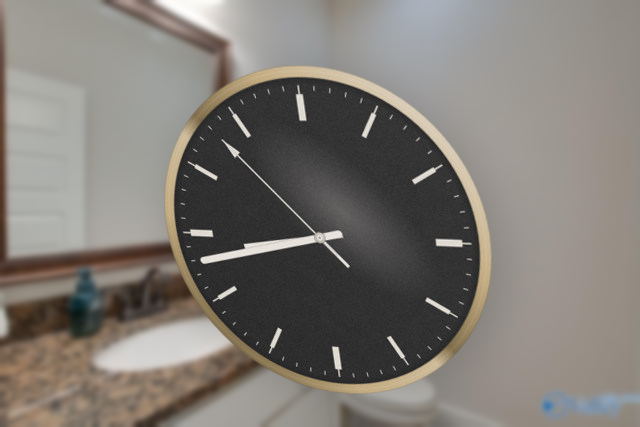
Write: 8h42m53s
